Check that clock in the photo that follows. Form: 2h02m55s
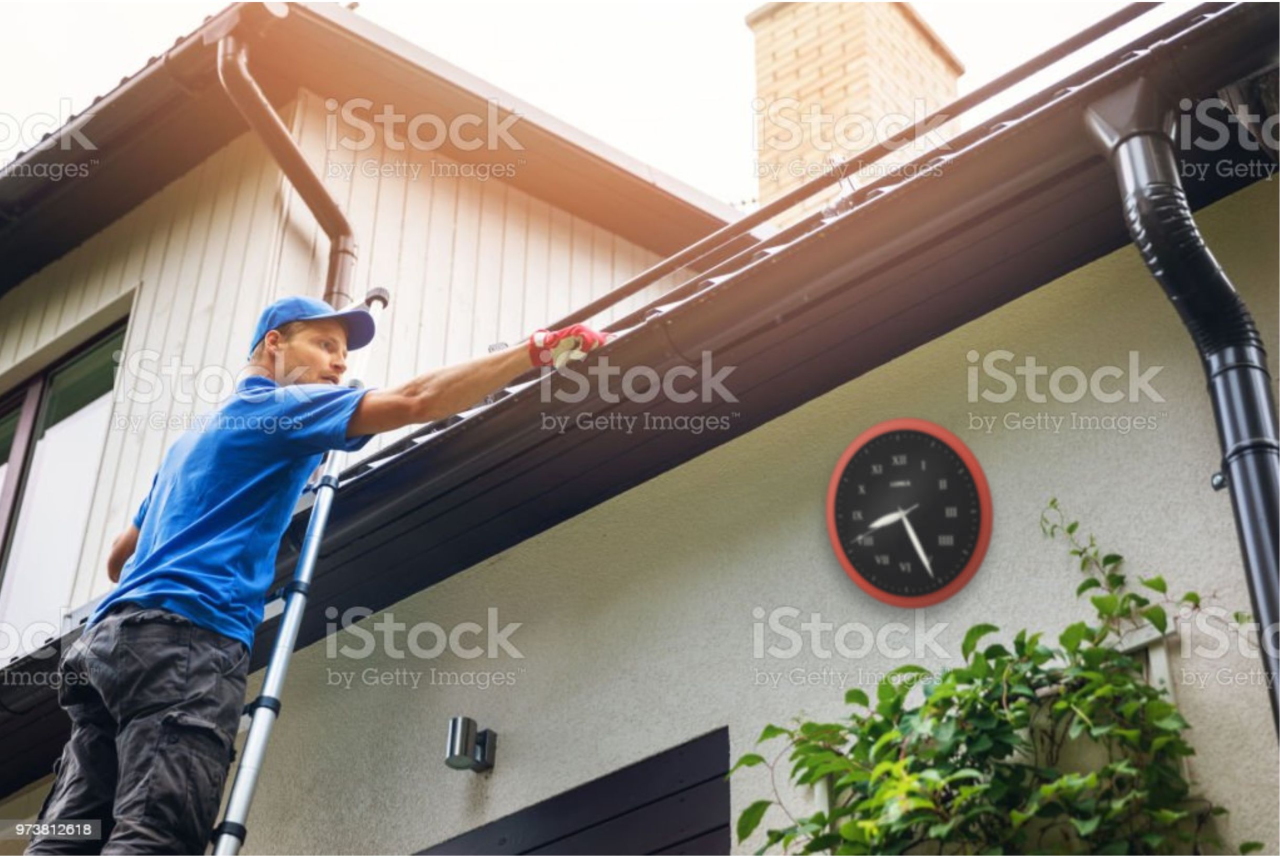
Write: 8h25m41s
